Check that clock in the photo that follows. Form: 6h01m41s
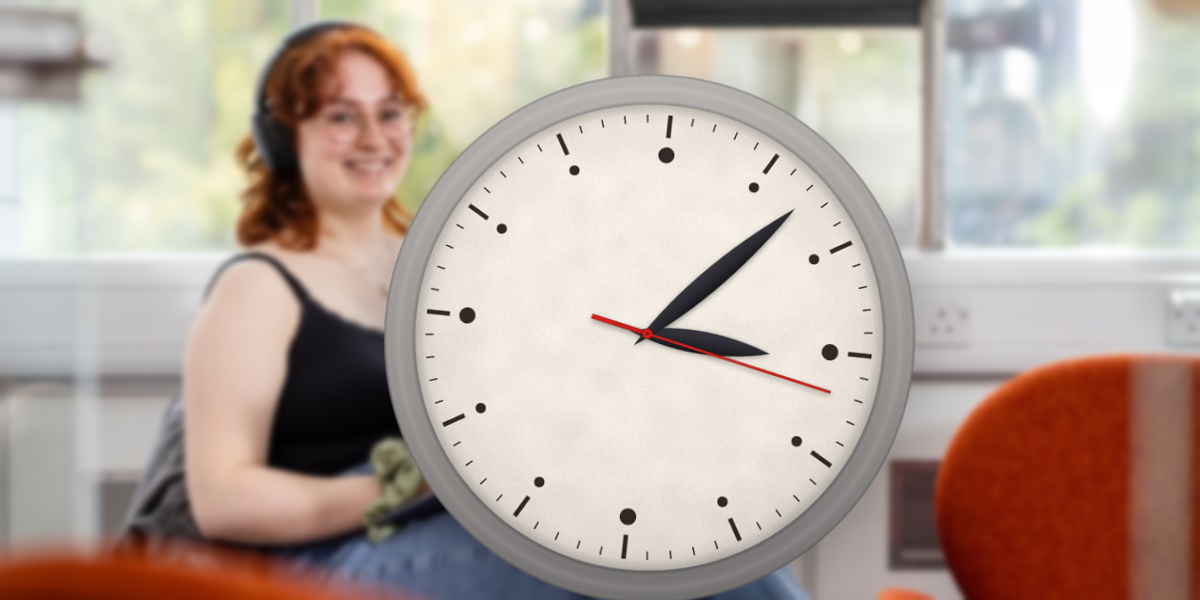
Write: 3h07m17s
